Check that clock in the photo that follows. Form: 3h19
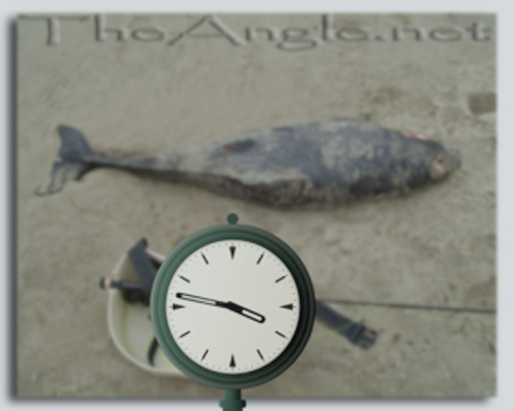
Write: 3h47
